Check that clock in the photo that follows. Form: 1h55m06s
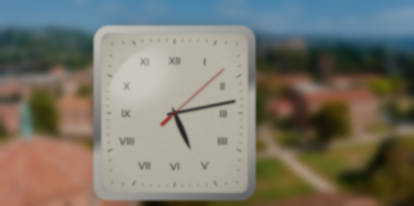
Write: 5h13m08s
